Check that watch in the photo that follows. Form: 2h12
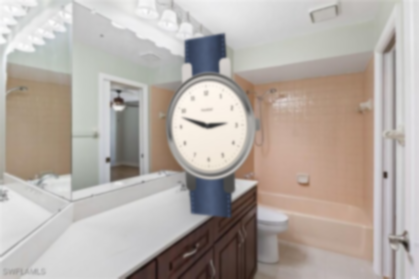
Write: 2h48
